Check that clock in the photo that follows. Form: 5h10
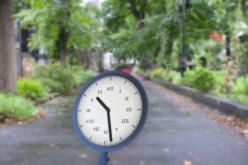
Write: 10h28
